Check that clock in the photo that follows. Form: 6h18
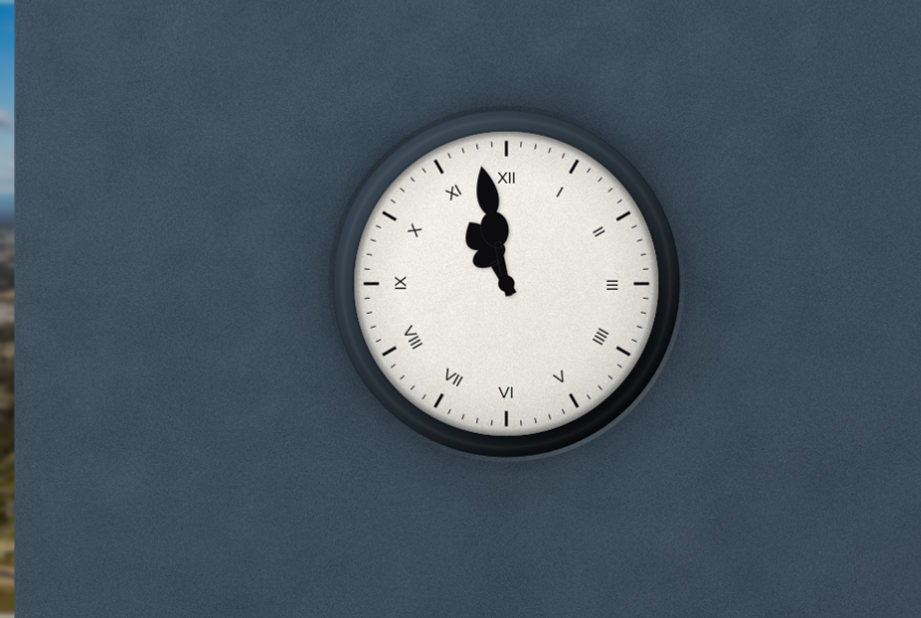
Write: 10h58
